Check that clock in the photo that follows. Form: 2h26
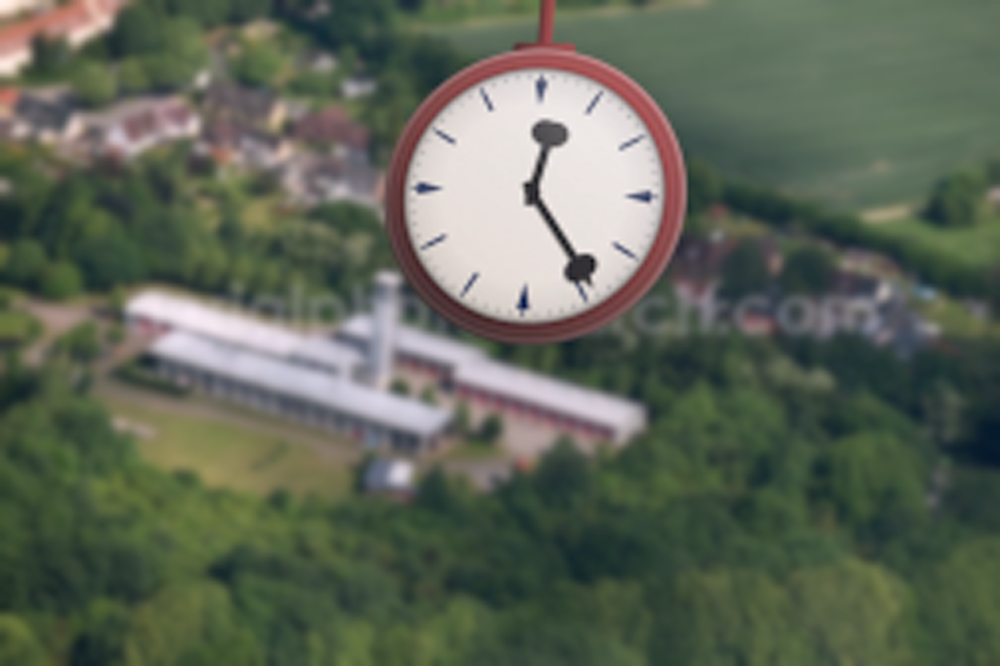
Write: 12h24
